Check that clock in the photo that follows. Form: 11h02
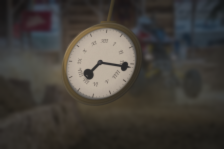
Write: 7h16
